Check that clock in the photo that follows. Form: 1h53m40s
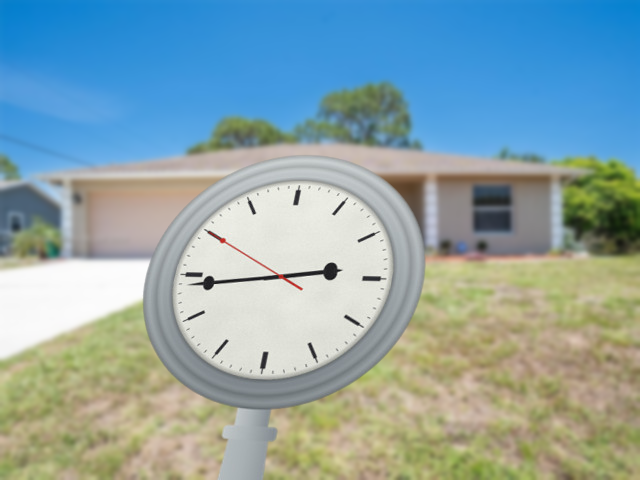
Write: 2h43m50s
